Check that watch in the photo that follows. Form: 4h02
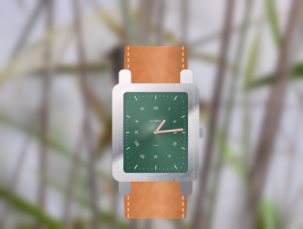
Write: 1h14
